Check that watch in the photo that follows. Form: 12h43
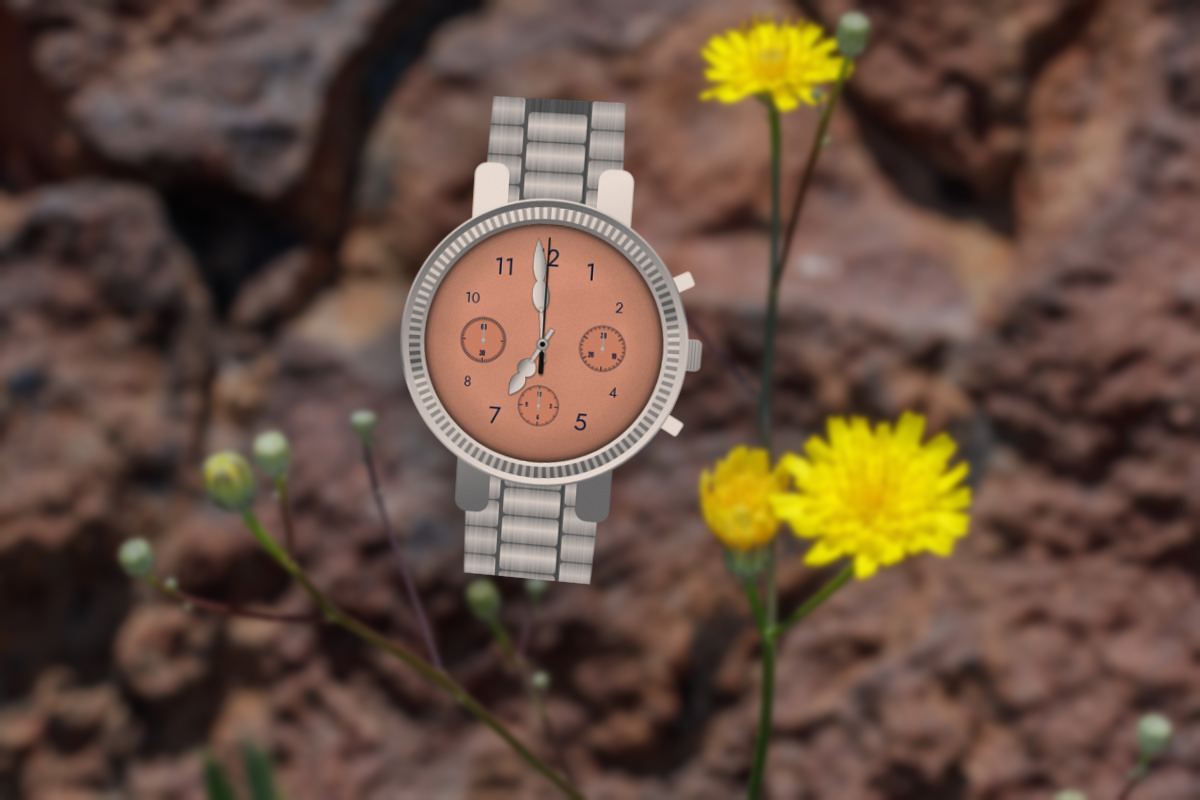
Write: 6h59
